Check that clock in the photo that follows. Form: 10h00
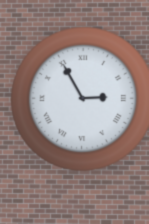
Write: 2h55
